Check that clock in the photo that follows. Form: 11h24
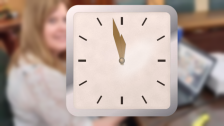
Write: 11h58
